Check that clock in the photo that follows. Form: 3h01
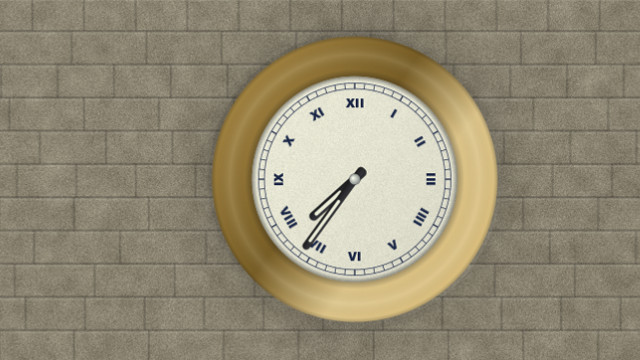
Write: 7h36
